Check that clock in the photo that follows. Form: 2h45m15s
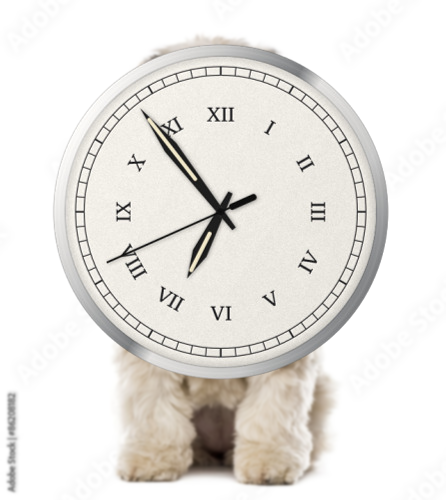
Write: 6h53m41s
